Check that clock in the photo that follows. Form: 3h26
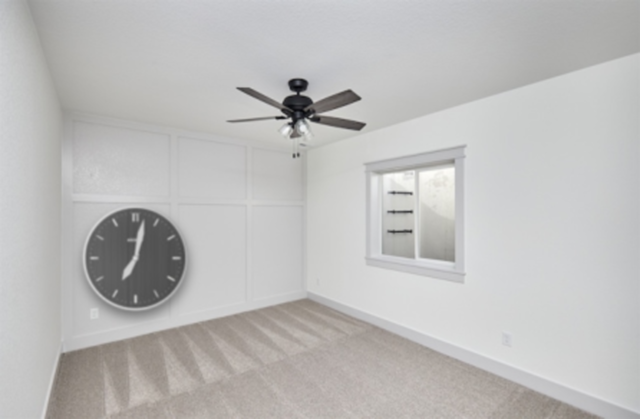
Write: 7h02
